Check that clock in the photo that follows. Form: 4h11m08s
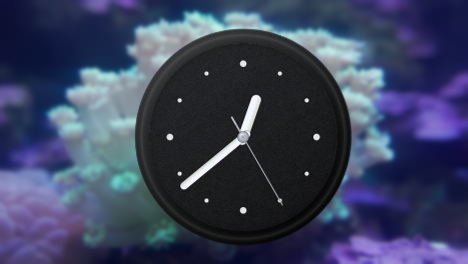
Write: 12h38m25s
